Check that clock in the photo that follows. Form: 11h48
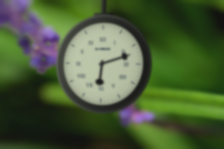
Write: 6h12
